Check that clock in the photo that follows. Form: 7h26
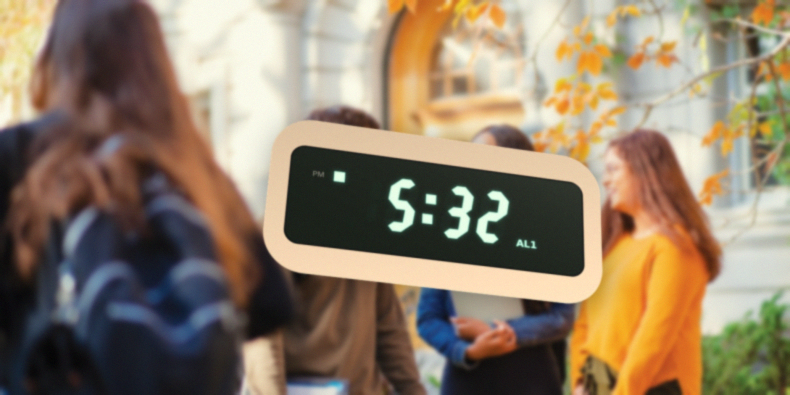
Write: 5h32
